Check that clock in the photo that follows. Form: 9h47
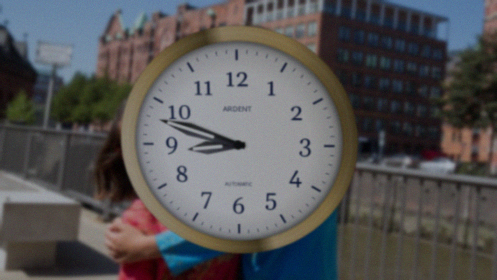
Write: 8h48
